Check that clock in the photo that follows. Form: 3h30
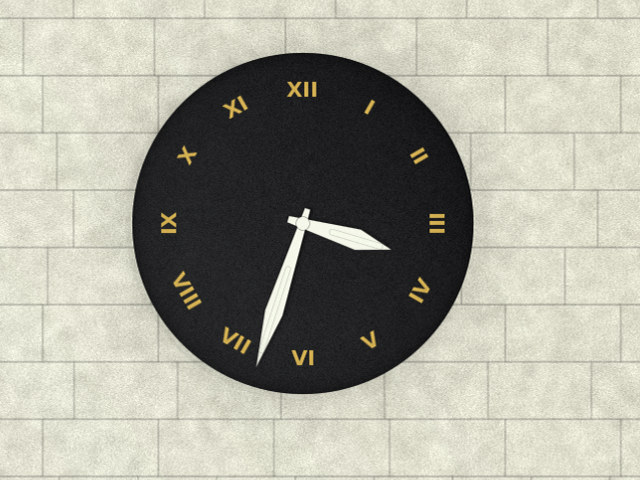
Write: 3h33
